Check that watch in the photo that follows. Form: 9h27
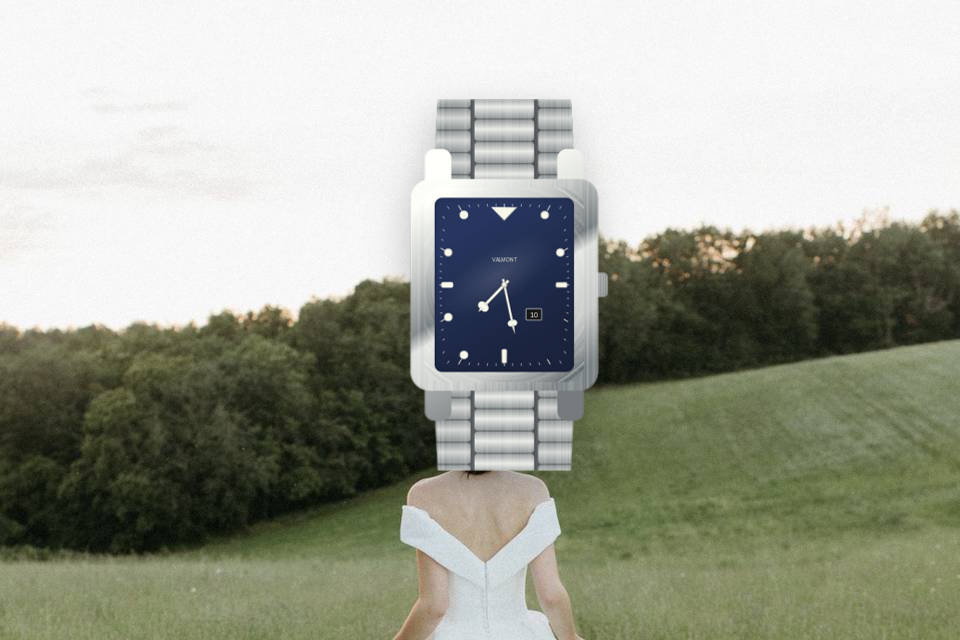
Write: 7h28
